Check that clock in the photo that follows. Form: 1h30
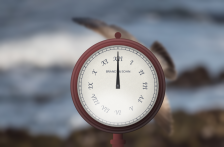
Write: 12h00
